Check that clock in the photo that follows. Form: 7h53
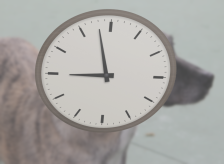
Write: 8h58
